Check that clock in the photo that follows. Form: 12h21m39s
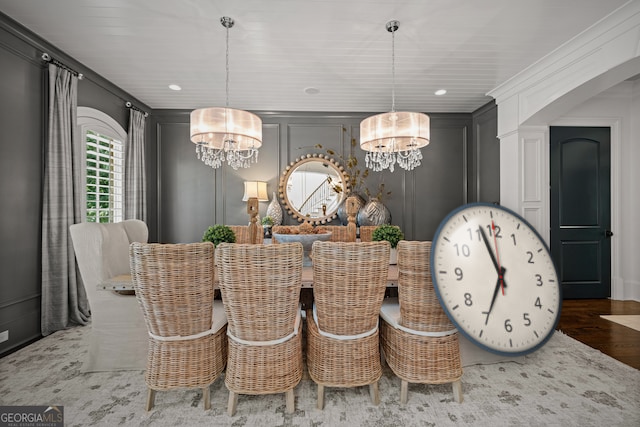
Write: 6h57m00s
